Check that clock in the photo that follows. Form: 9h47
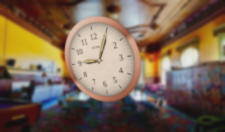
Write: 9h05
